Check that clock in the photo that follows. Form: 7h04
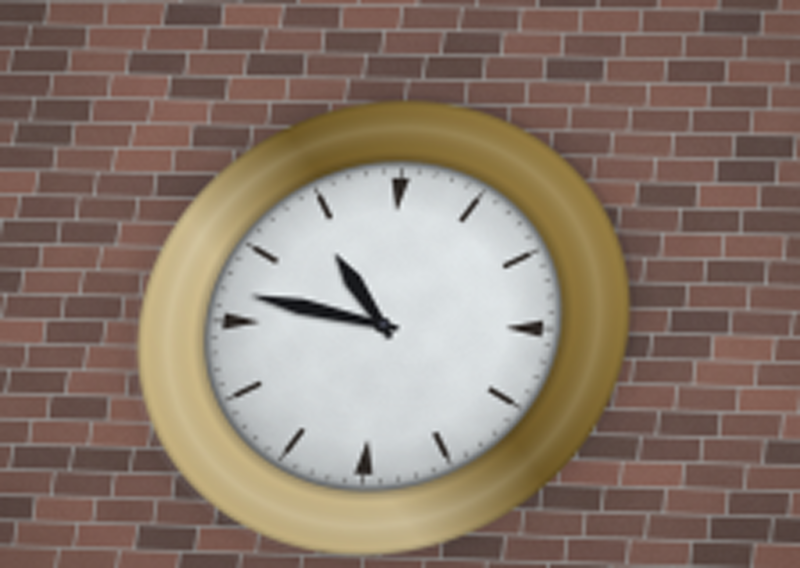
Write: 10h47
